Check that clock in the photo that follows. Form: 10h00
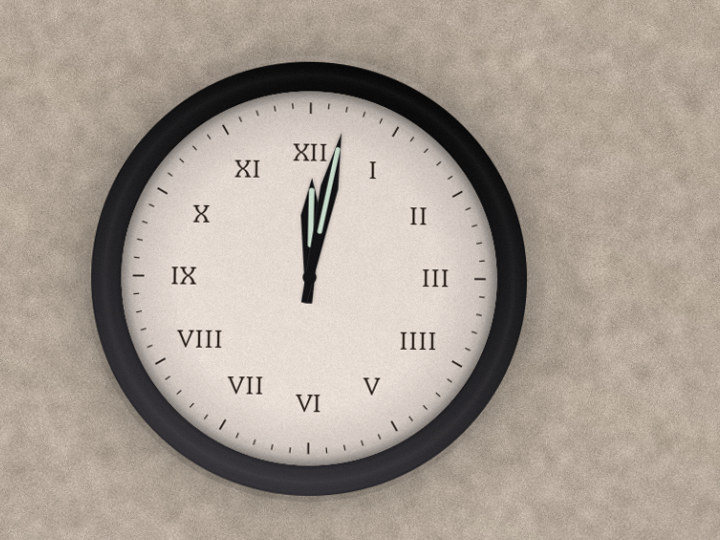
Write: 12h02
